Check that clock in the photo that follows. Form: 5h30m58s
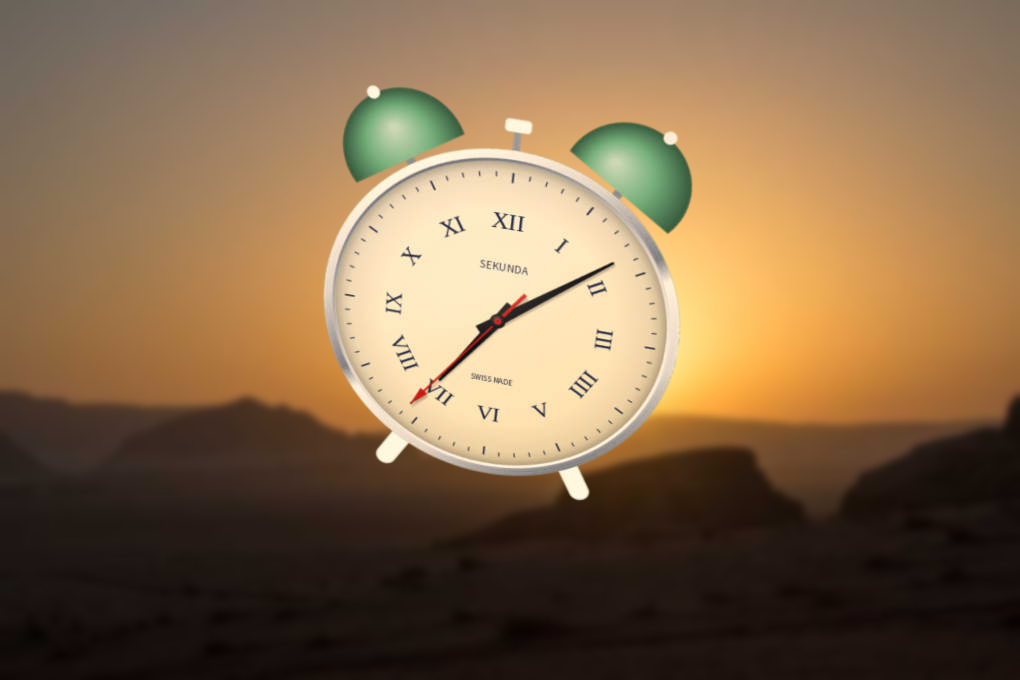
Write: 7h08m36s
